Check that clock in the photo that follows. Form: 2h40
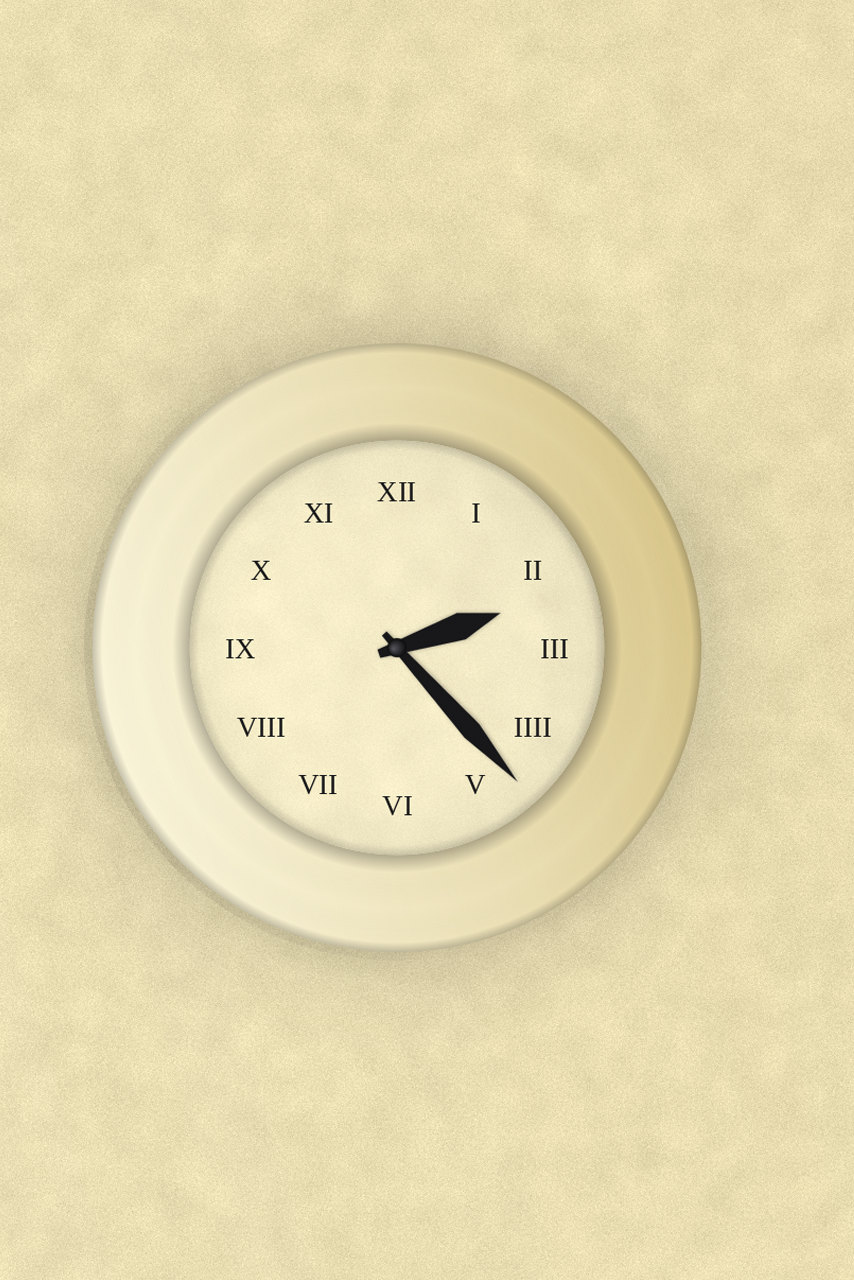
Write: 2h23
